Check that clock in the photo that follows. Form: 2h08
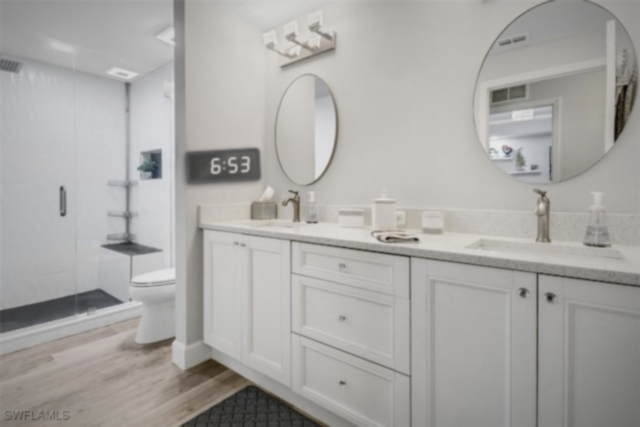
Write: 6h53
